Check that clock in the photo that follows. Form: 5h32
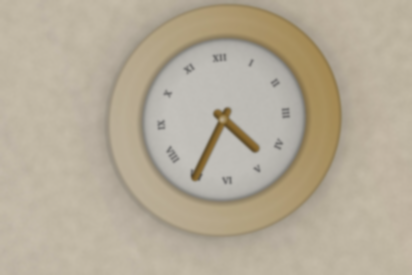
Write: 4h35
